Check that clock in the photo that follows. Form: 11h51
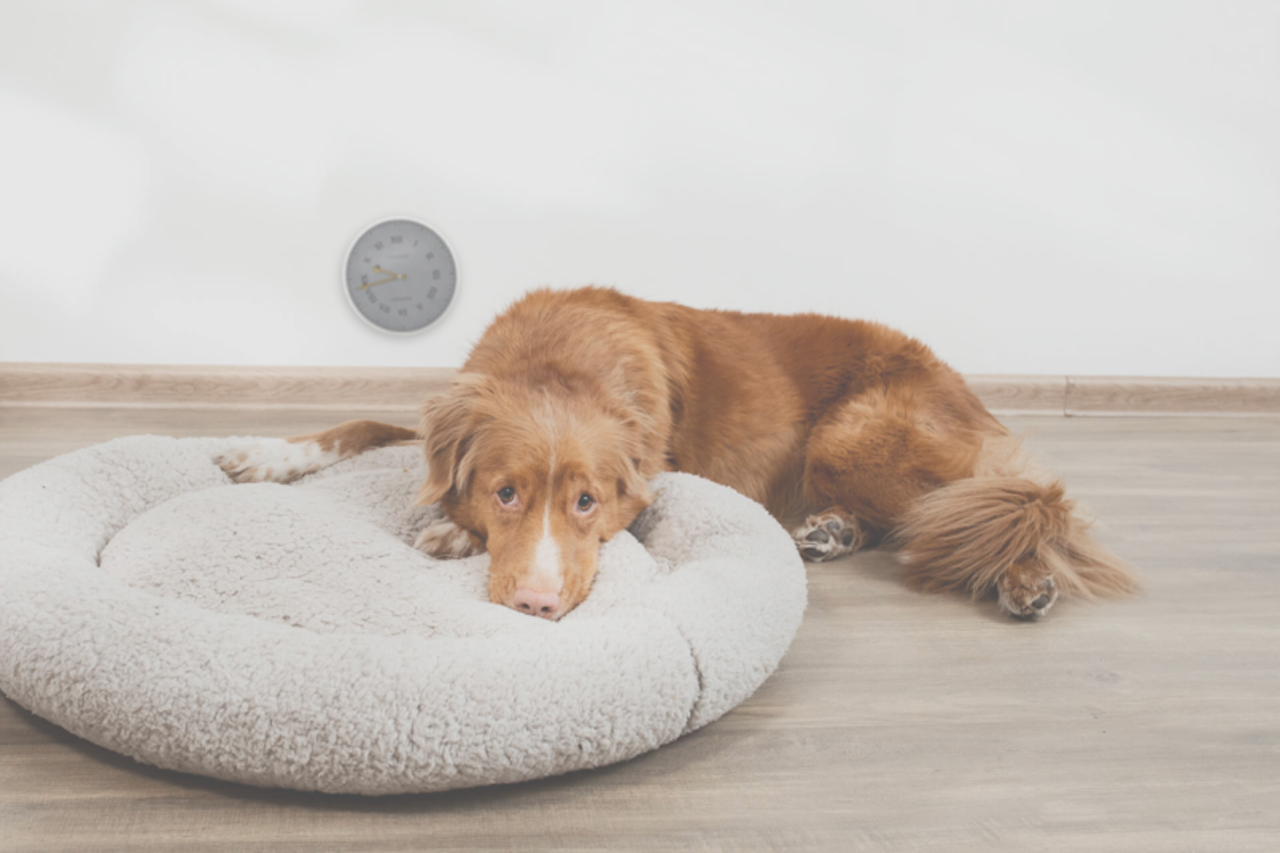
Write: 9h43
